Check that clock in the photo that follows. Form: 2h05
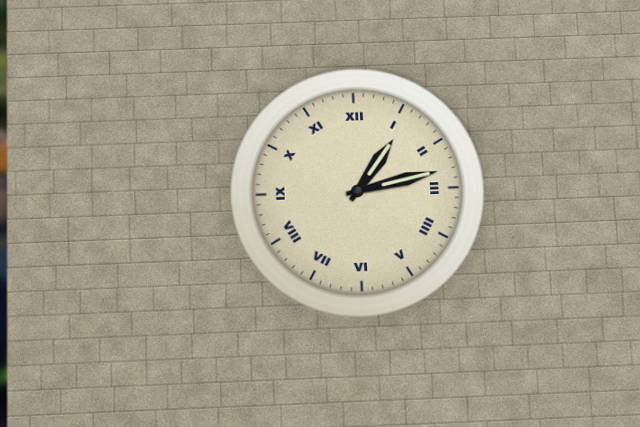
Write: 1h13
